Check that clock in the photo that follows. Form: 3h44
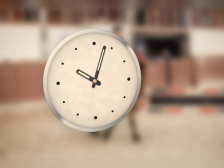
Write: 10h03
